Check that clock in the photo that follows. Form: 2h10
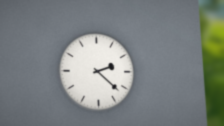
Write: 2h22
